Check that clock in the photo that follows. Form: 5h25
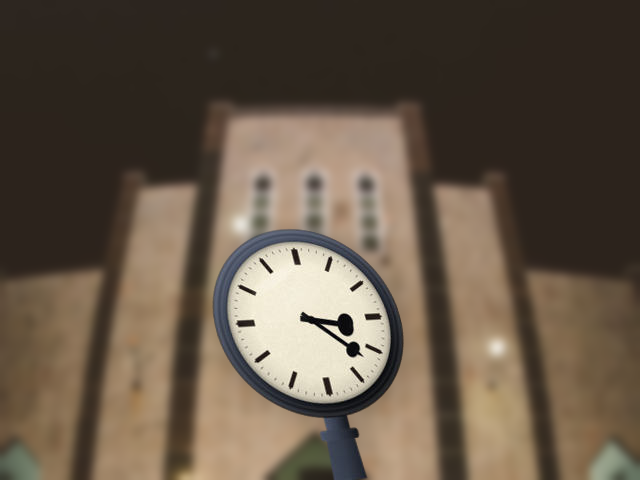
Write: 3h22
